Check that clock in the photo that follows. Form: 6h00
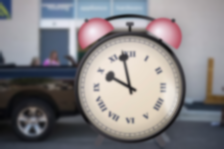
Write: 9h58
